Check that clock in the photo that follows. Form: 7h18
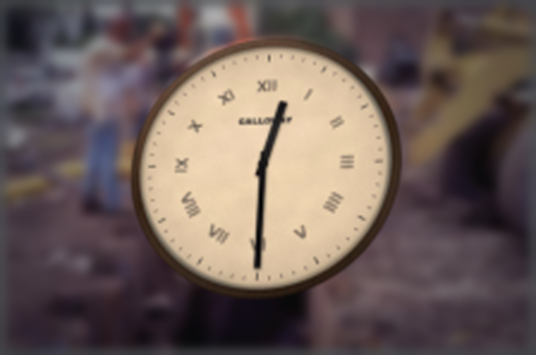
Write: 12h30
